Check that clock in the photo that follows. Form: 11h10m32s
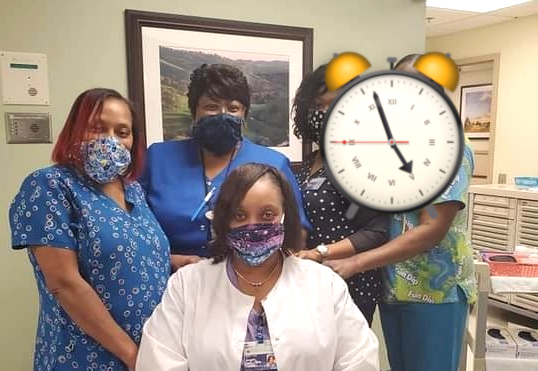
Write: 4h56m45s
